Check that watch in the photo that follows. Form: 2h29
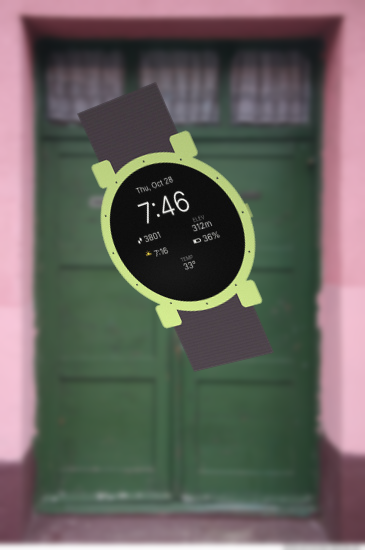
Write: 7h46
